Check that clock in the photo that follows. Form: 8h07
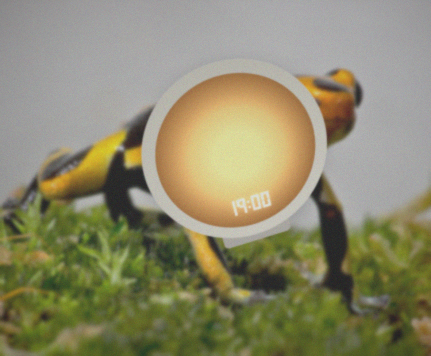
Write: 19h00
